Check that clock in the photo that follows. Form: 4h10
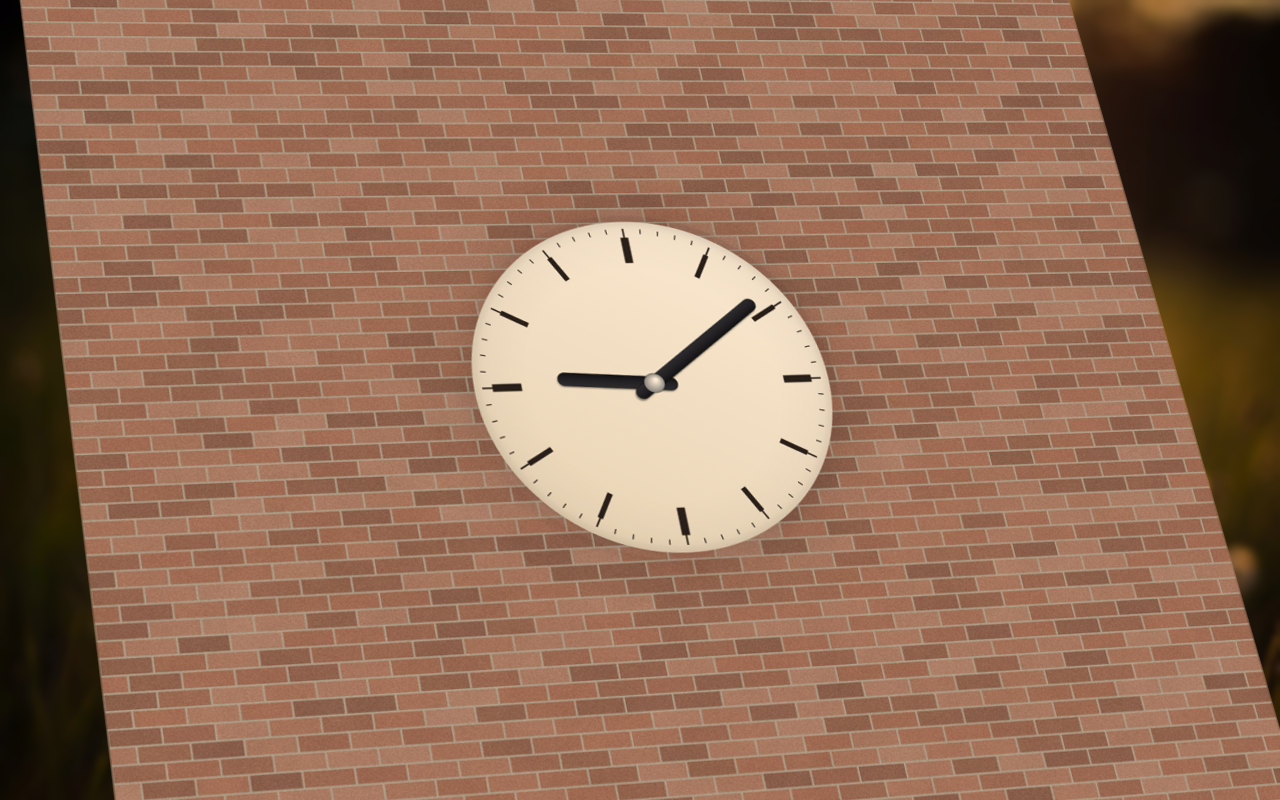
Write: 9h09
